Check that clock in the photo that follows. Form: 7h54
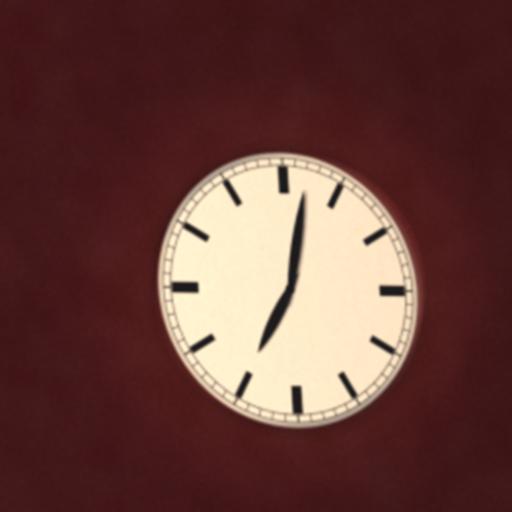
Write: 7h02
